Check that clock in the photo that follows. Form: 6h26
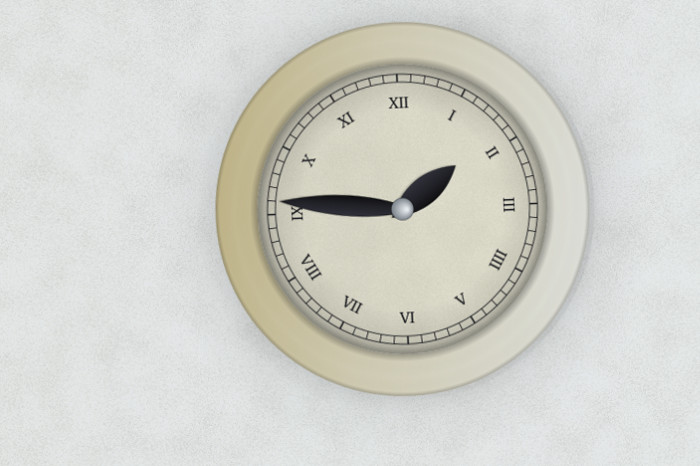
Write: 1h46
